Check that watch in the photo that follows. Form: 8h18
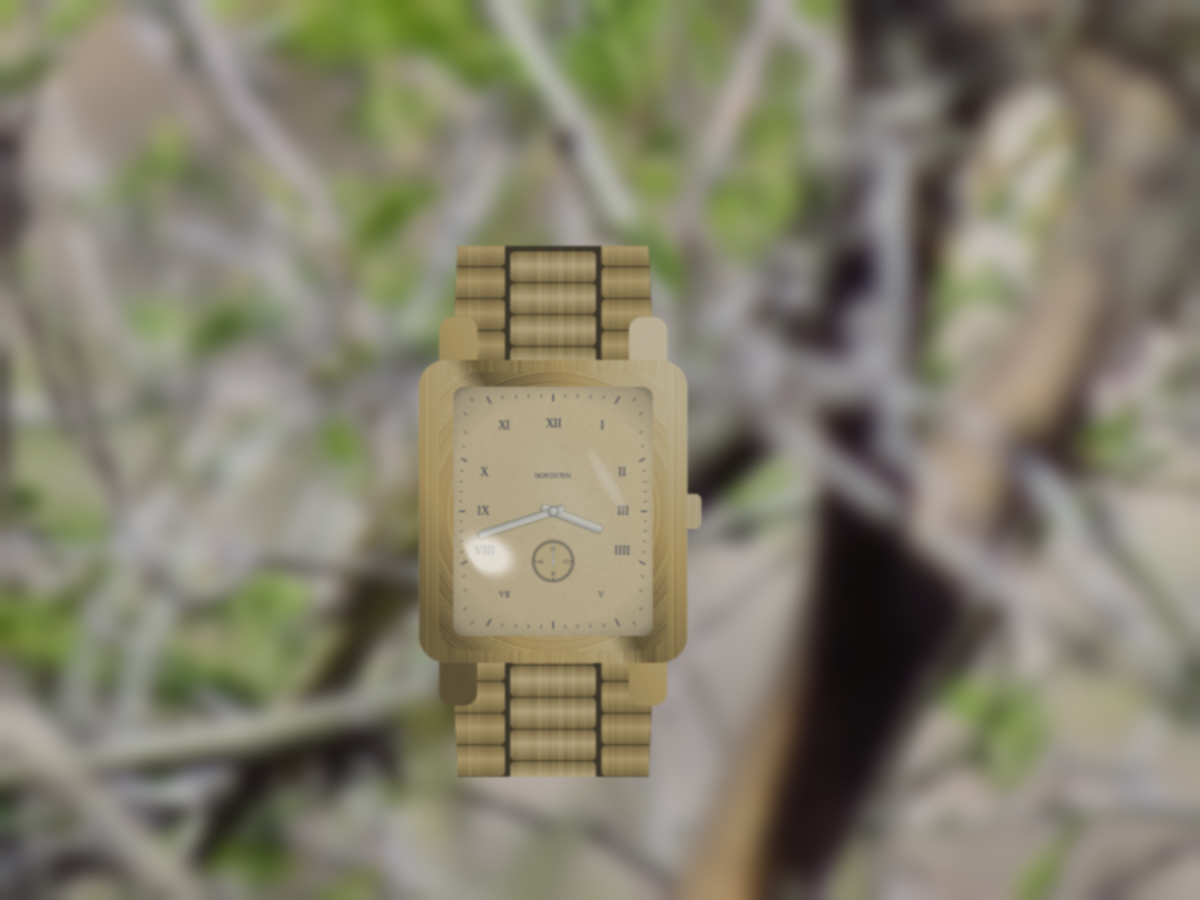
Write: 3h42
